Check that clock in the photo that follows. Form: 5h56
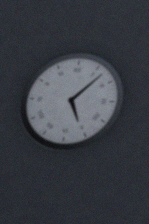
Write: 5h07
